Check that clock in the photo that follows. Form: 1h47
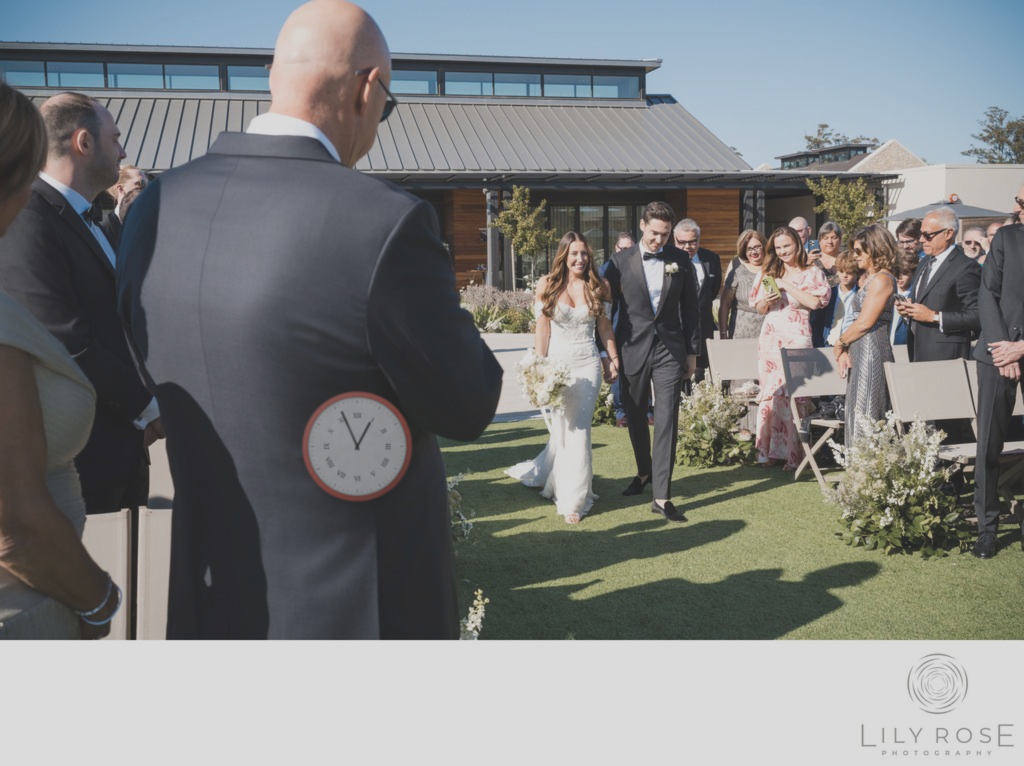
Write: 12h56
